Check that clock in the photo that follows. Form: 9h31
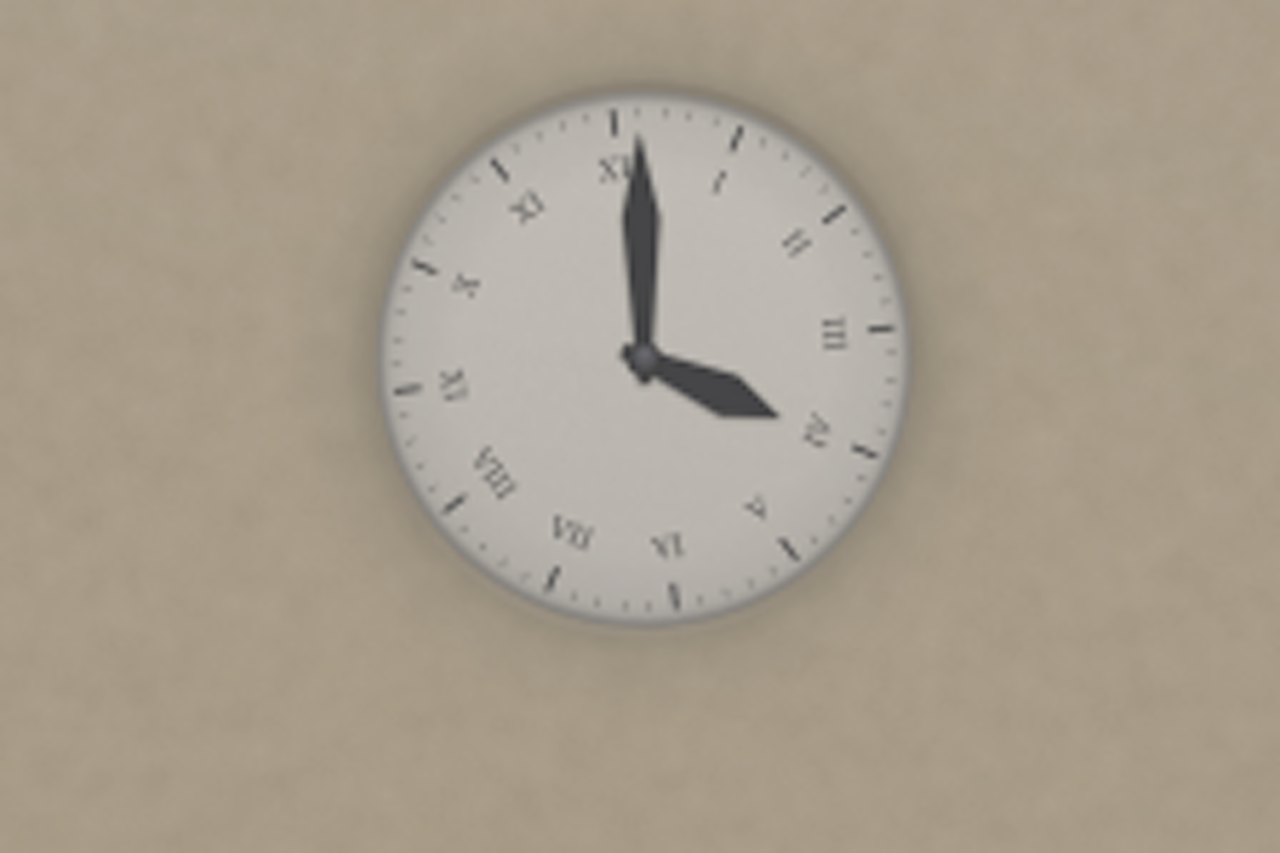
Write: 4h01
